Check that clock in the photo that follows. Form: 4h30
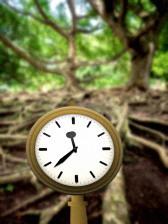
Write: 11h38
